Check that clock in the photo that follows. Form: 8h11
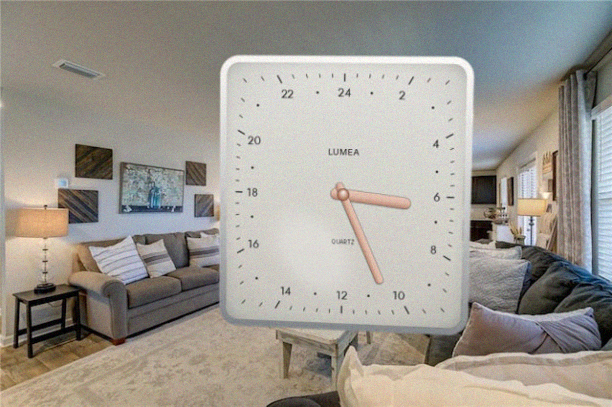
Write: 6h26
